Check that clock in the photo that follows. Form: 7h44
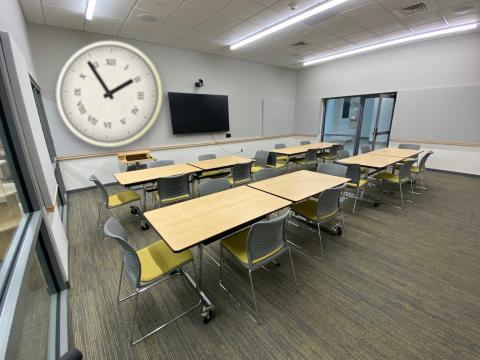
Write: 1h54
